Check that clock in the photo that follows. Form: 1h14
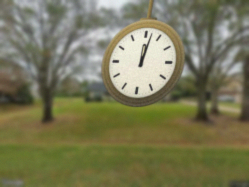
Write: 12h02
